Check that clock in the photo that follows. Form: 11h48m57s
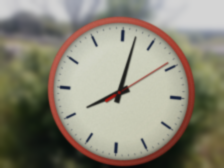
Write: 8h02m09s
